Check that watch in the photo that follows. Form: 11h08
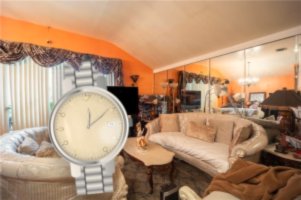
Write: 12h09
